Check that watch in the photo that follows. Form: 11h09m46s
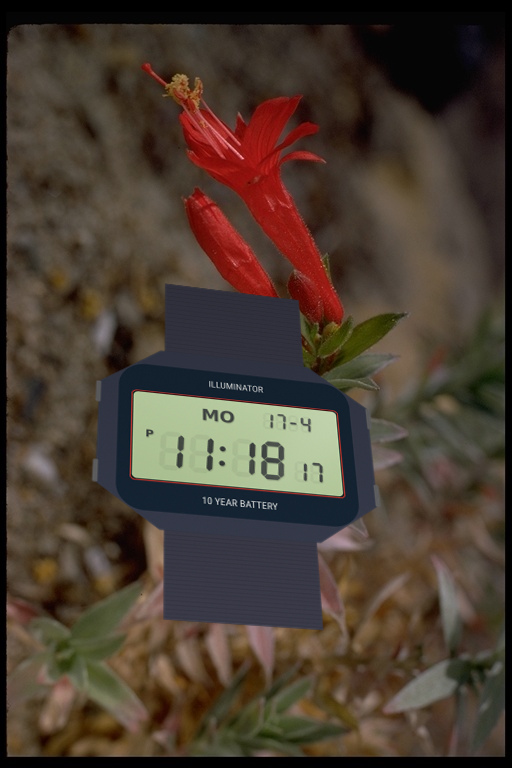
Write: 11h18m17s
